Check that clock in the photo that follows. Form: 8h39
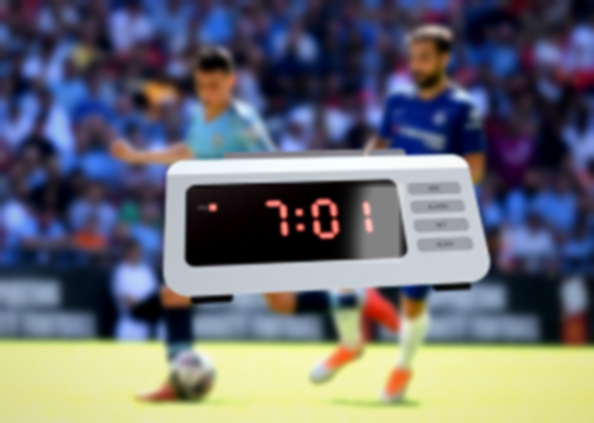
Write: 7h01
